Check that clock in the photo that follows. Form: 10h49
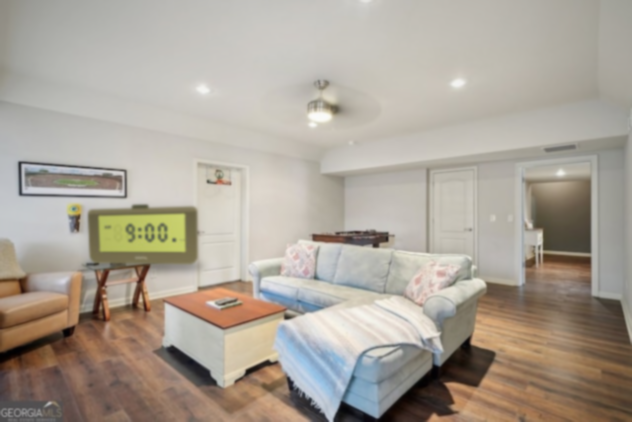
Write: 9h00
